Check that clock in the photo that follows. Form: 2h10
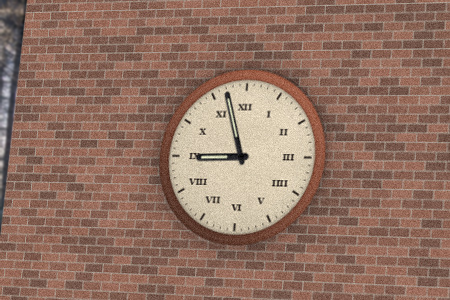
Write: 8h57
